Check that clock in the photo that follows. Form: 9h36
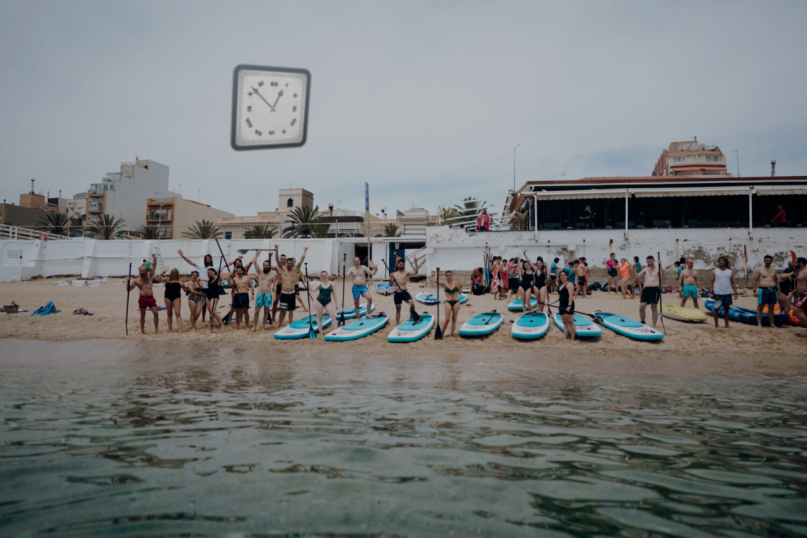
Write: 12h52
